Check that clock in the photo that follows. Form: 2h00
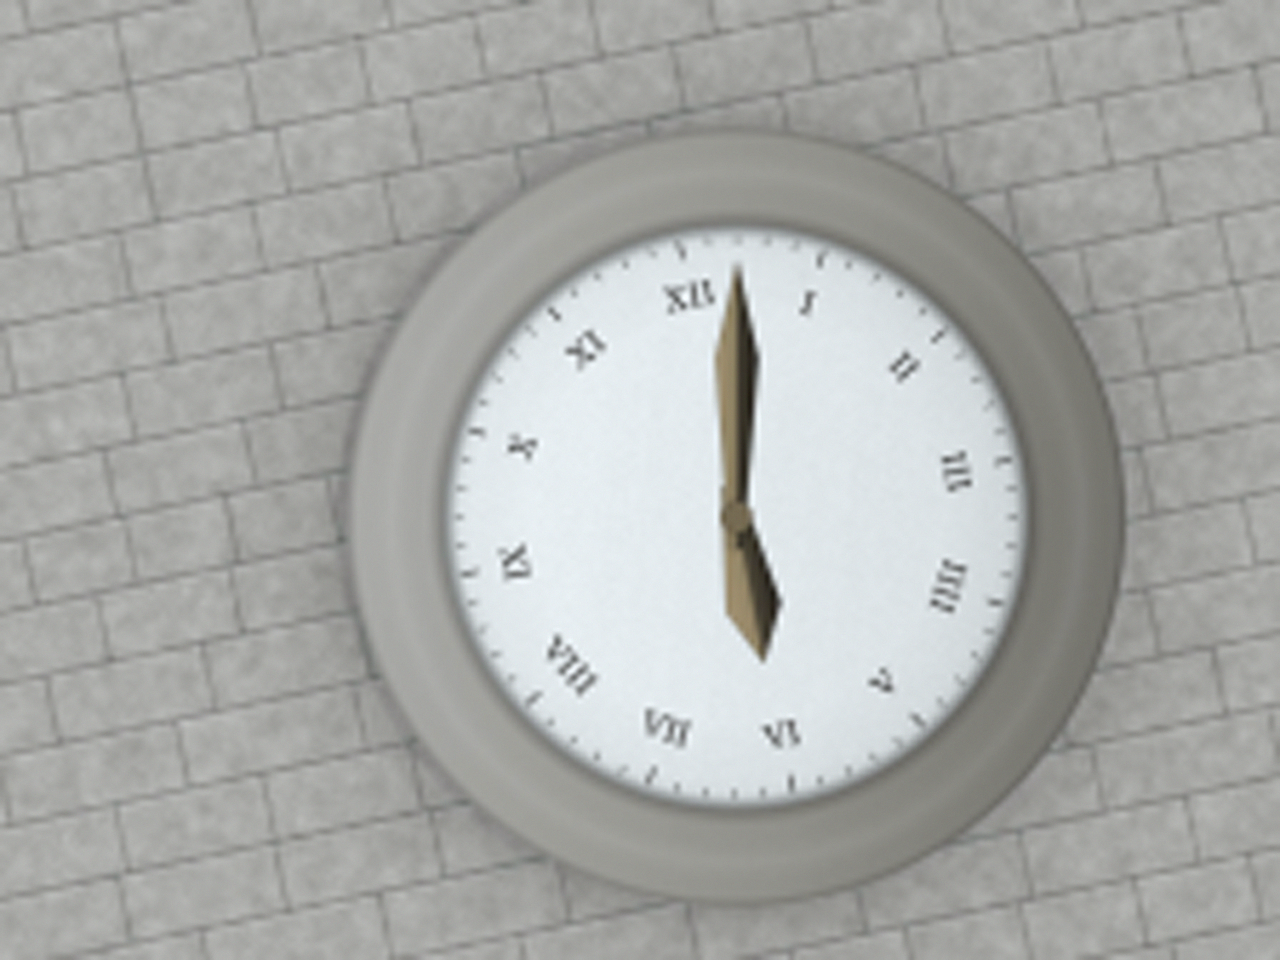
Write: 6h02
